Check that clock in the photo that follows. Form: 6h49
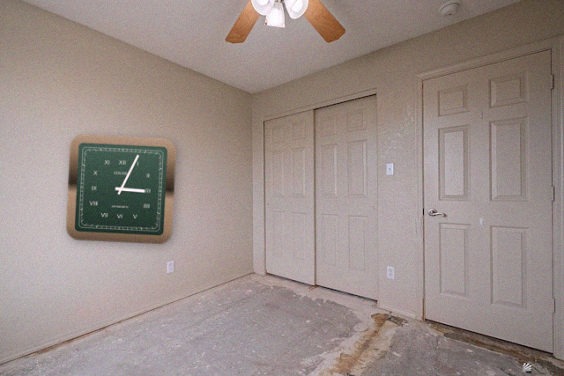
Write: 3h04
